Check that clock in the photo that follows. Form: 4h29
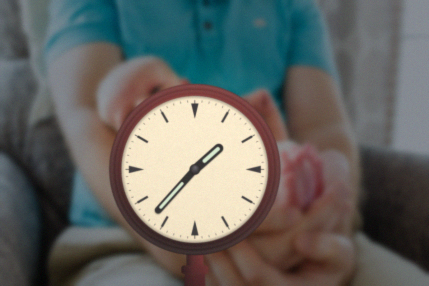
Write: 1h37
